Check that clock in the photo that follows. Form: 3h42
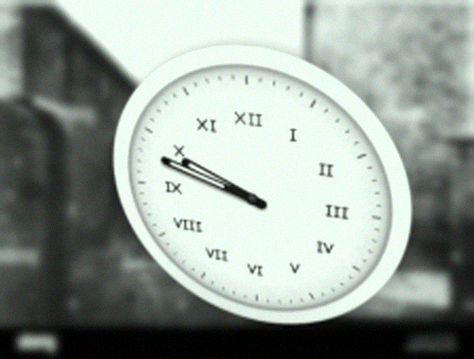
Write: 9h48
